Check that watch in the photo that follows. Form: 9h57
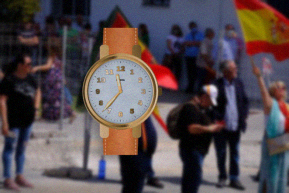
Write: 11h37
